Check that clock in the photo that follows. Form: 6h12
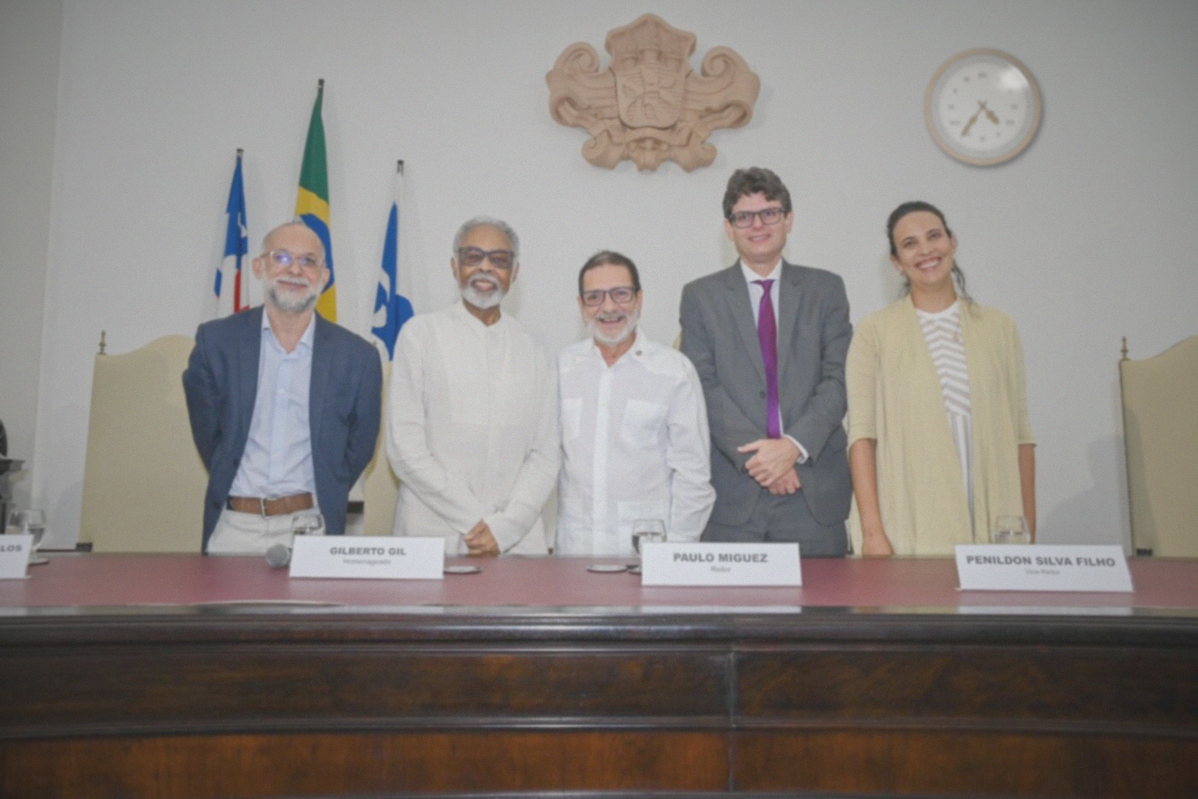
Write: 4h36
